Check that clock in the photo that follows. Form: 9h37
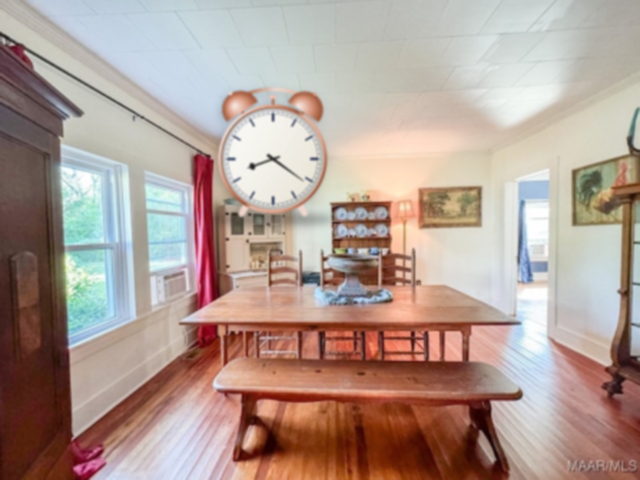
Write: 8h21
